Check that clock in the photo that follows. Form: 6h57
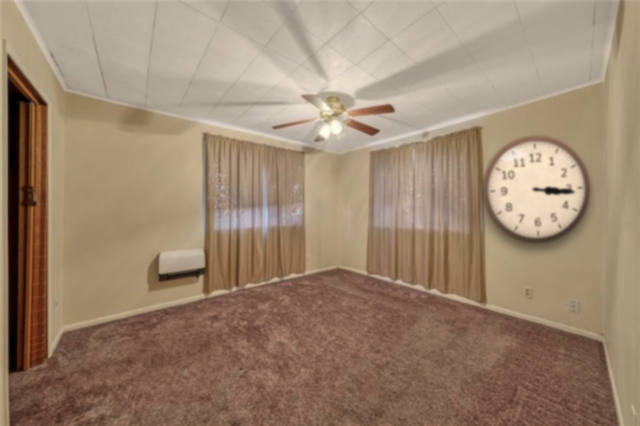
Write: 3h16
